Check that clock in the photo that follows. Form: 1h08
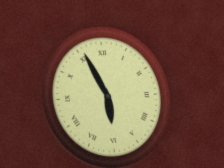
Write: 5h56
